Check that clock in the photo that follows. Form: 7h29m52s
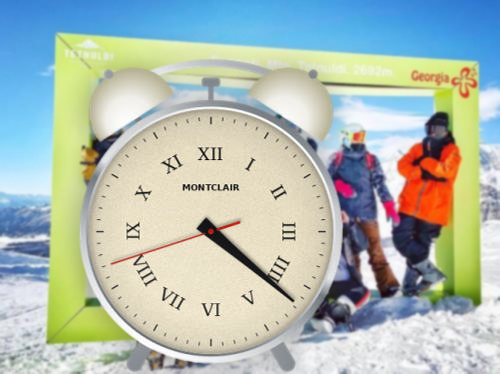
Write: 4h21m42s
